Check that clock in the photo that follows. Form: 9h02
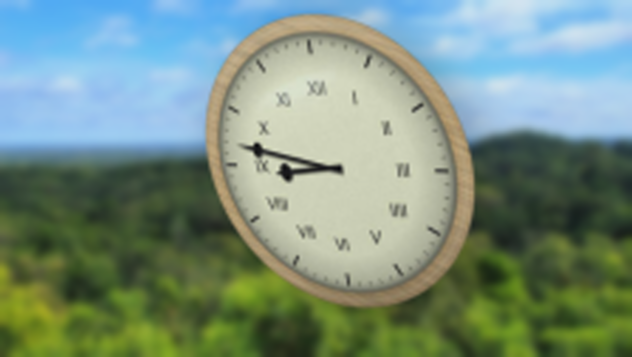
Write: 8h47
